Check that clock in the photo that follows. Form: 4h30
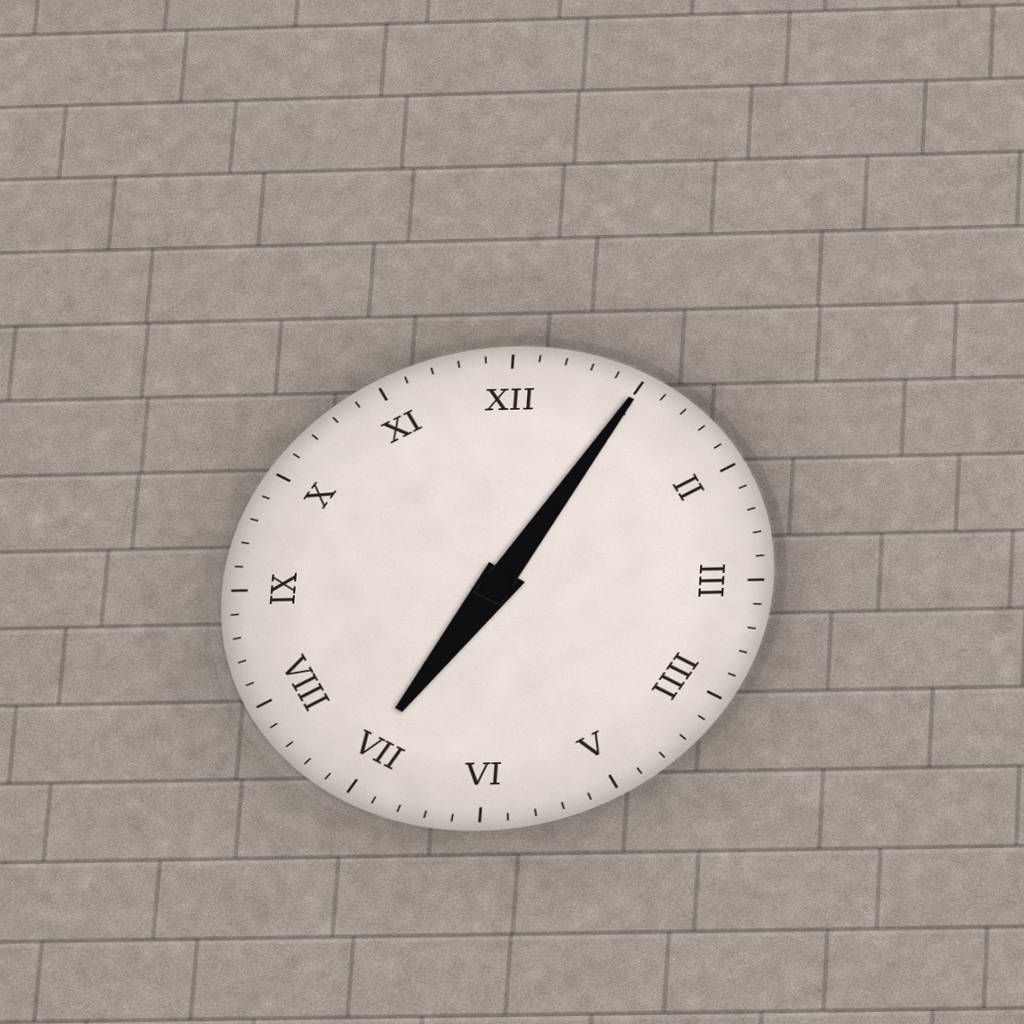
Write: 7h05
